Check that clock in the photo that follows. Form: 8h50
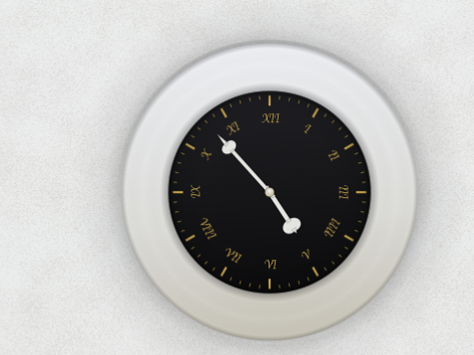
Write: 4h53
